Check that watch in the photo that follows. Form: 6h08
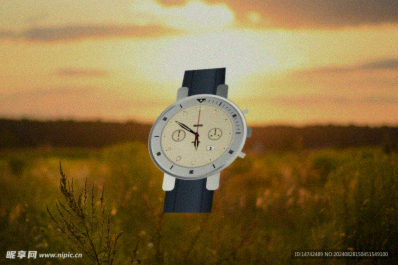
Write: 5h51
